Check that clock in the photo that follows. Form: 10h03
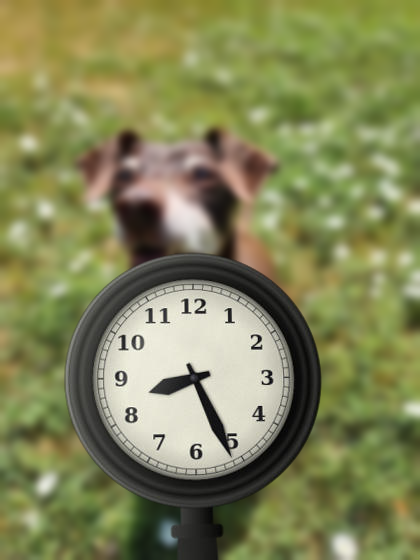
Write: 8h26
